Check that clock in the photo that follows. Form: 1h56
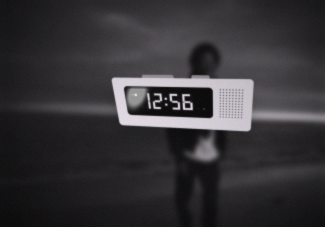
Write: 12h56
